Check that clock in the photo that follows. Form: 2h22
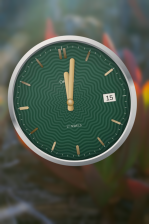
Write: 12h02
